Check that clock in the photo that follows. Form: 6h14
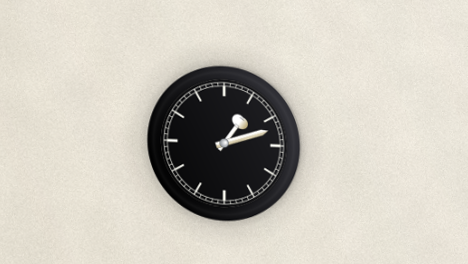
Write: 1h12
